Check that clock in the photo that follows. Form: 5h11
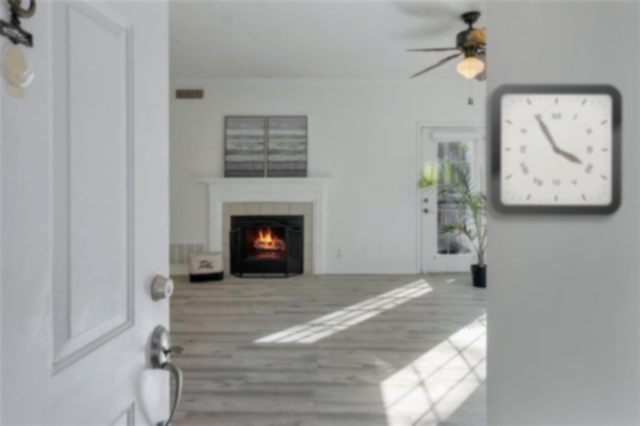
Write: 3h55
